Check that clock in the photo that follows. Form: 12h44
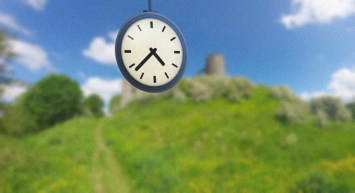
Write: 4h38
